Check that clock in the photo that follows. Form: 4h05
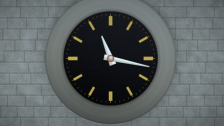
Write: 11h17
